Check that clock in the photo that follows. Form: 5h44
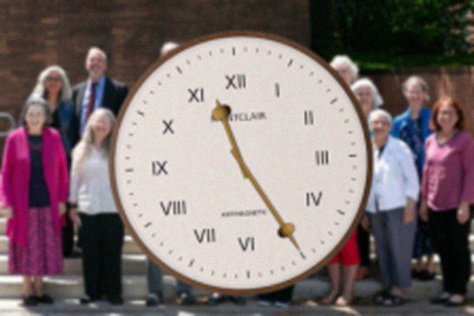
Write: 11h25
